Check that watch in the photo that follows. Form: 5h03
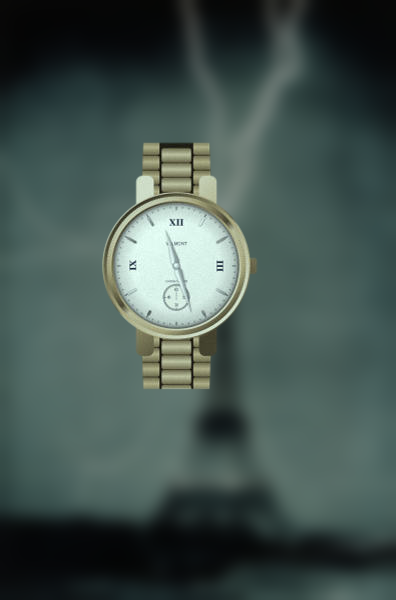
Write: 11h27
